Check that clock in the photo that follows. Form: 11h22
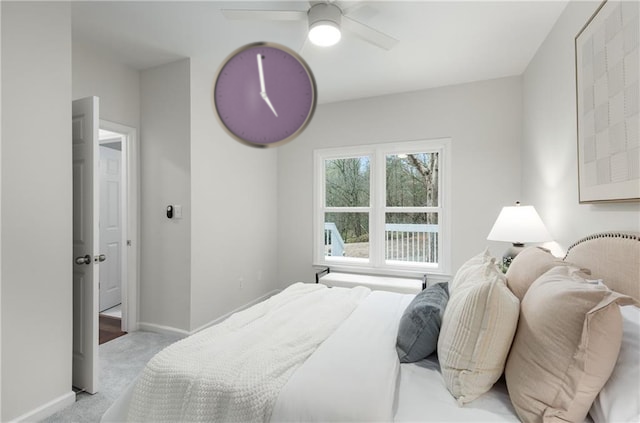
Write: 4h59
